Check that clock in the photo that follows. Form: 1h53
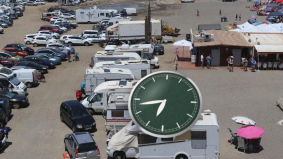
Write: 6h43
